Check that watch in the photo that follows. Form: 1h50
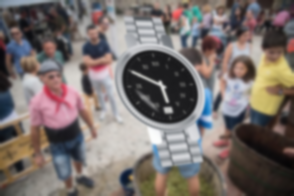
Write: 5h50
